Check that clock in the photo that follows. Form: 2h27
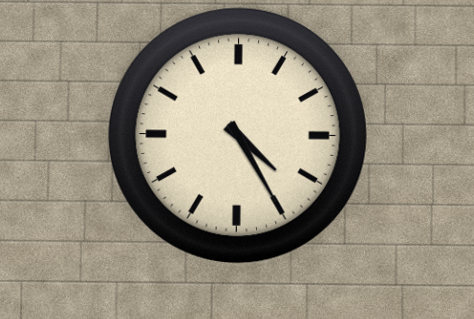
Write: 4h25
